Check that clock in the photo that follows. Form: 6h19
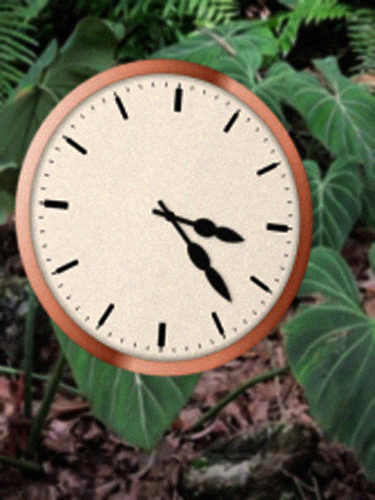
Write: 3h23
